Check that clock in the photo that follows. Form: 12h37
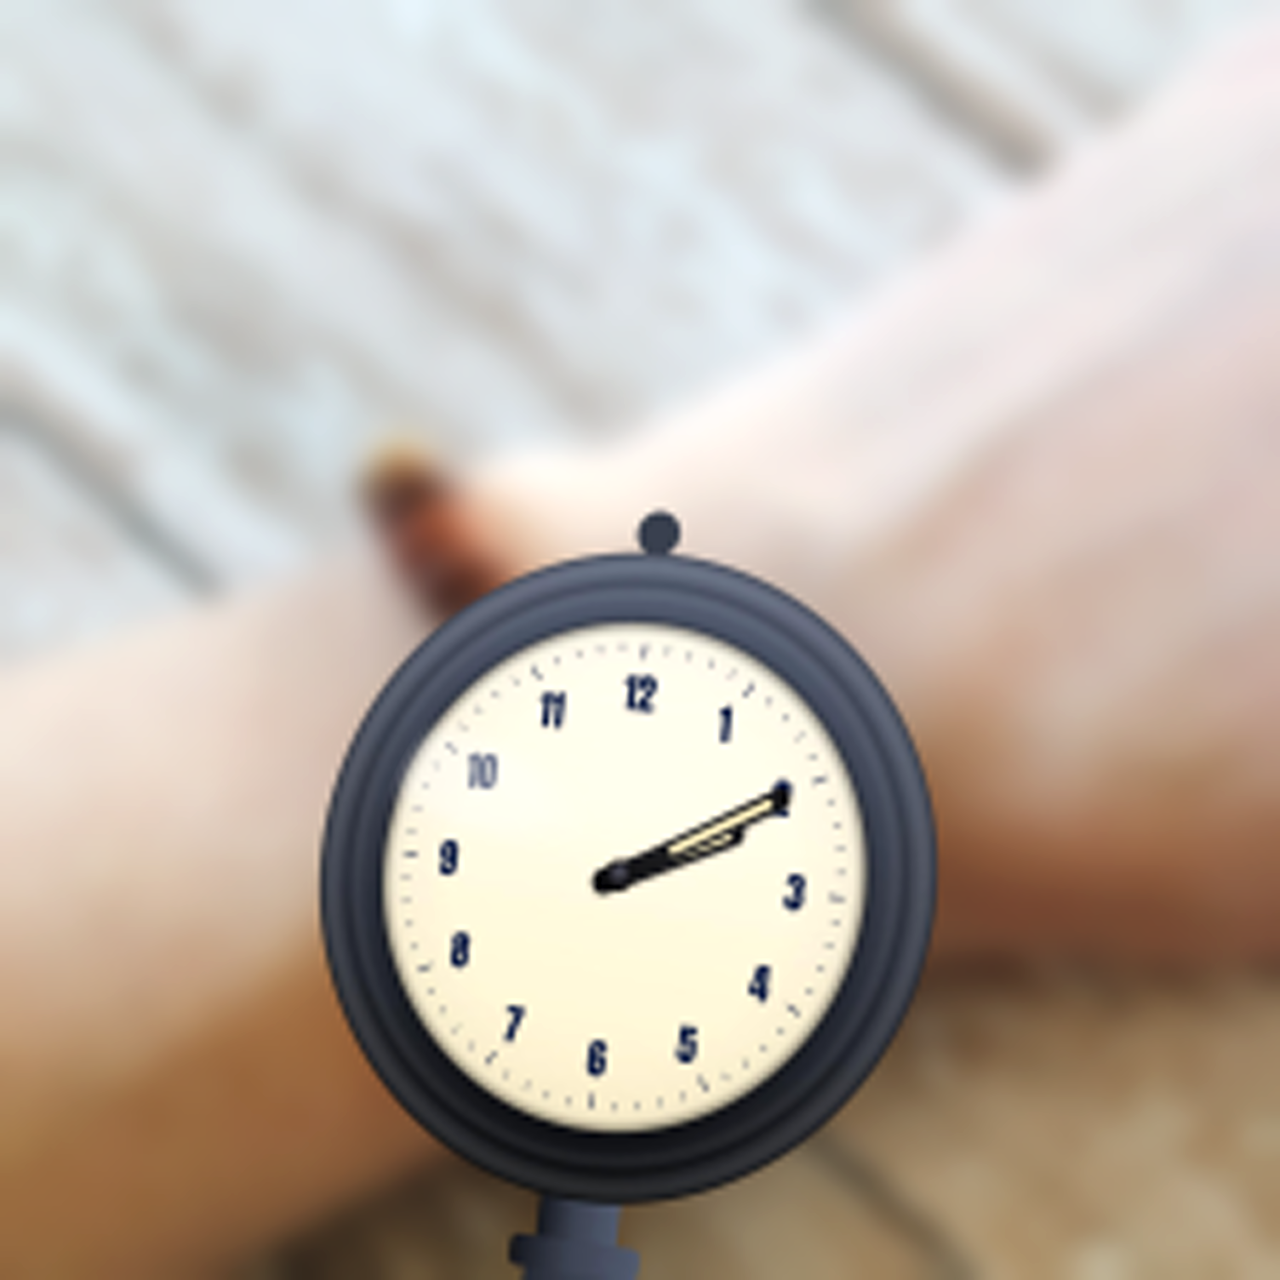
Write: 2h10
